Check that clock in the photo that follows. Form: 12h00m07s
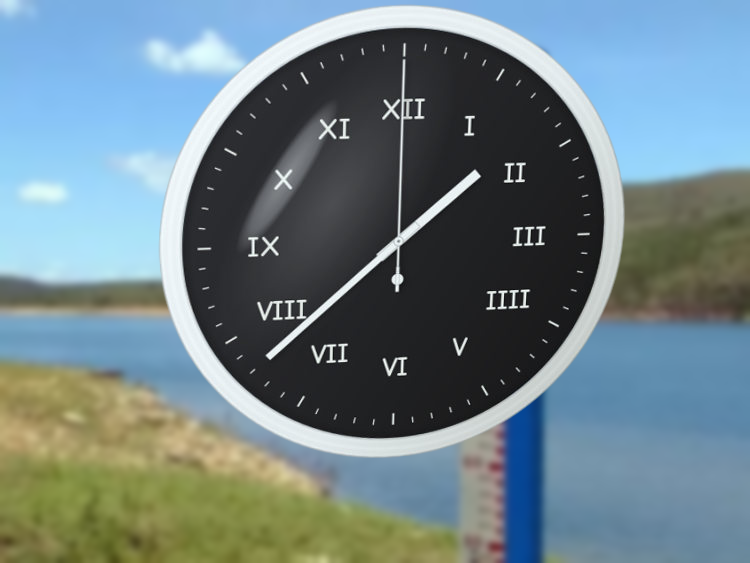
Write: 1h38m00s
